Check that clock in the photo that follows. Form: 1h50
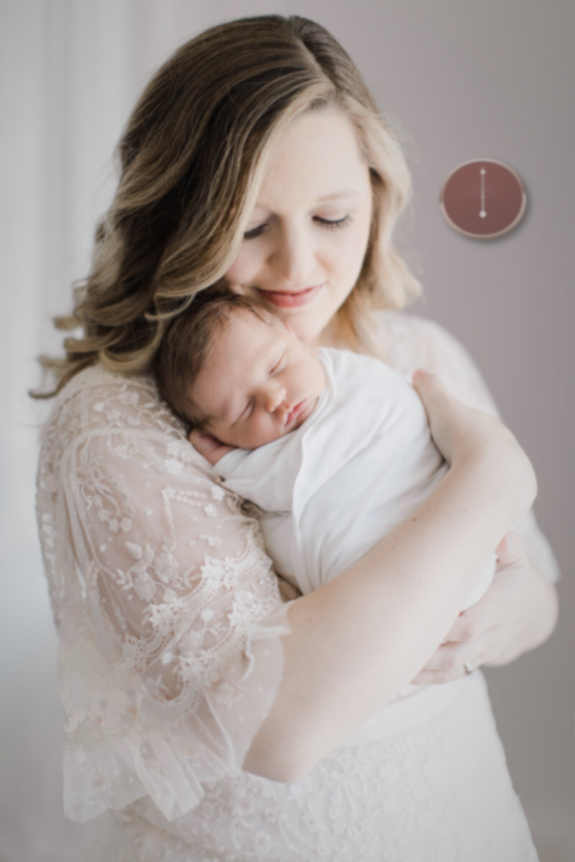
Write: 6h00
